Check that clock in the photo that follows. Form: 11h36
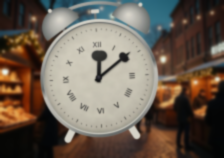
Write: 12h09
